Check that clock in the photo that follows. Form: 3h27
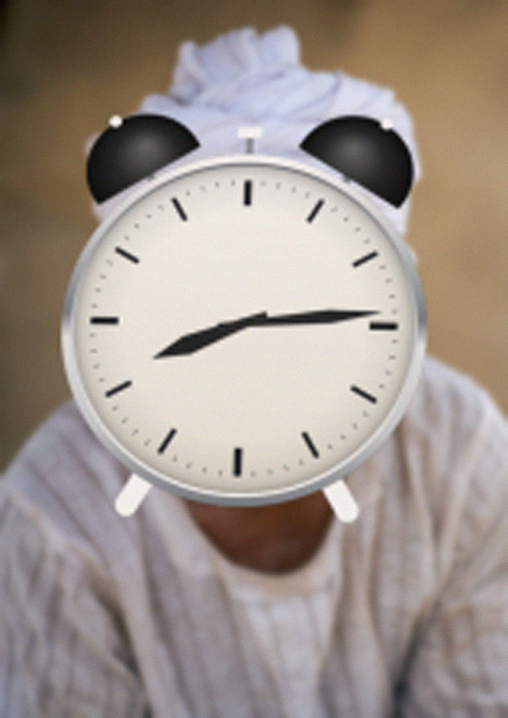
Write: 8h14
